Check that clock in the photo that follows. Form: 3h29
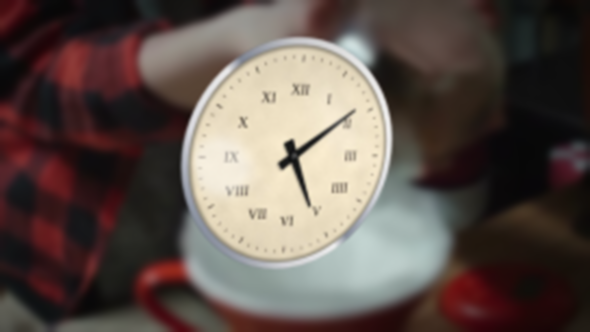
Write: 5h09
